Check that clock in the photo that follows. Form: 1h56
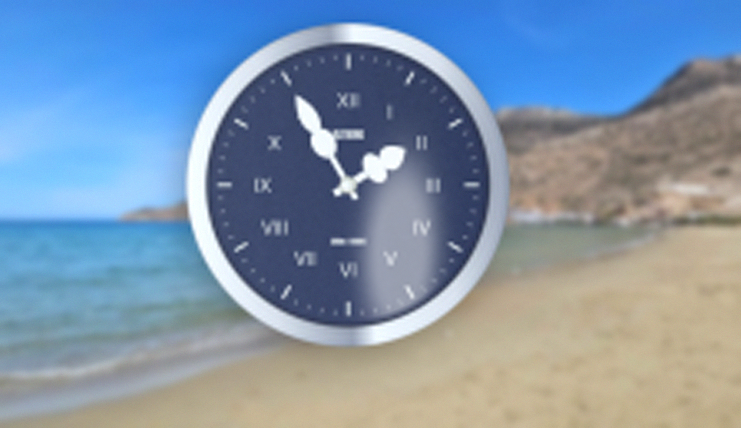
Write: 1h55
